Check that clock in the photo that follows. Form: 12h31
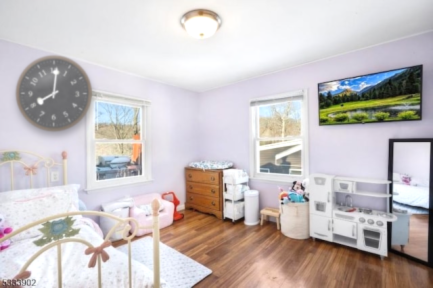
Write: 8h01
